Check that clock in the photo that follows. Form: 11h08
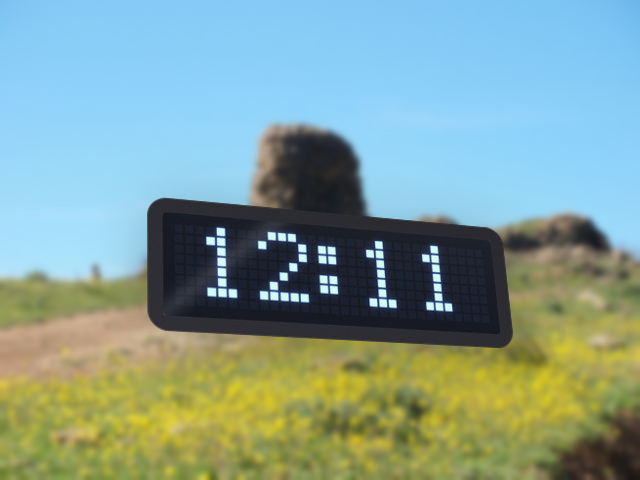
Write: 12h11
